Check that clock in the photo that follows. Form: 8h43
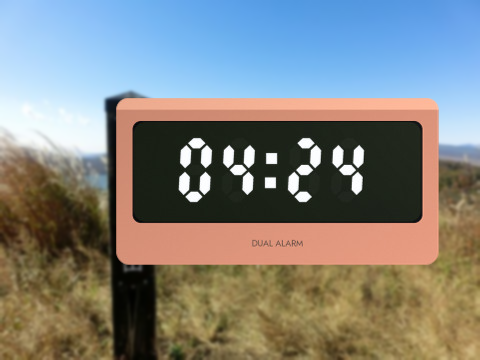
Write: 4h24
